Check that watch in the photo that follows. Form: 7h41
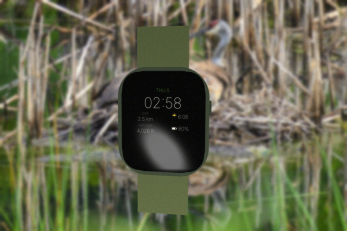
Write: 2h58
